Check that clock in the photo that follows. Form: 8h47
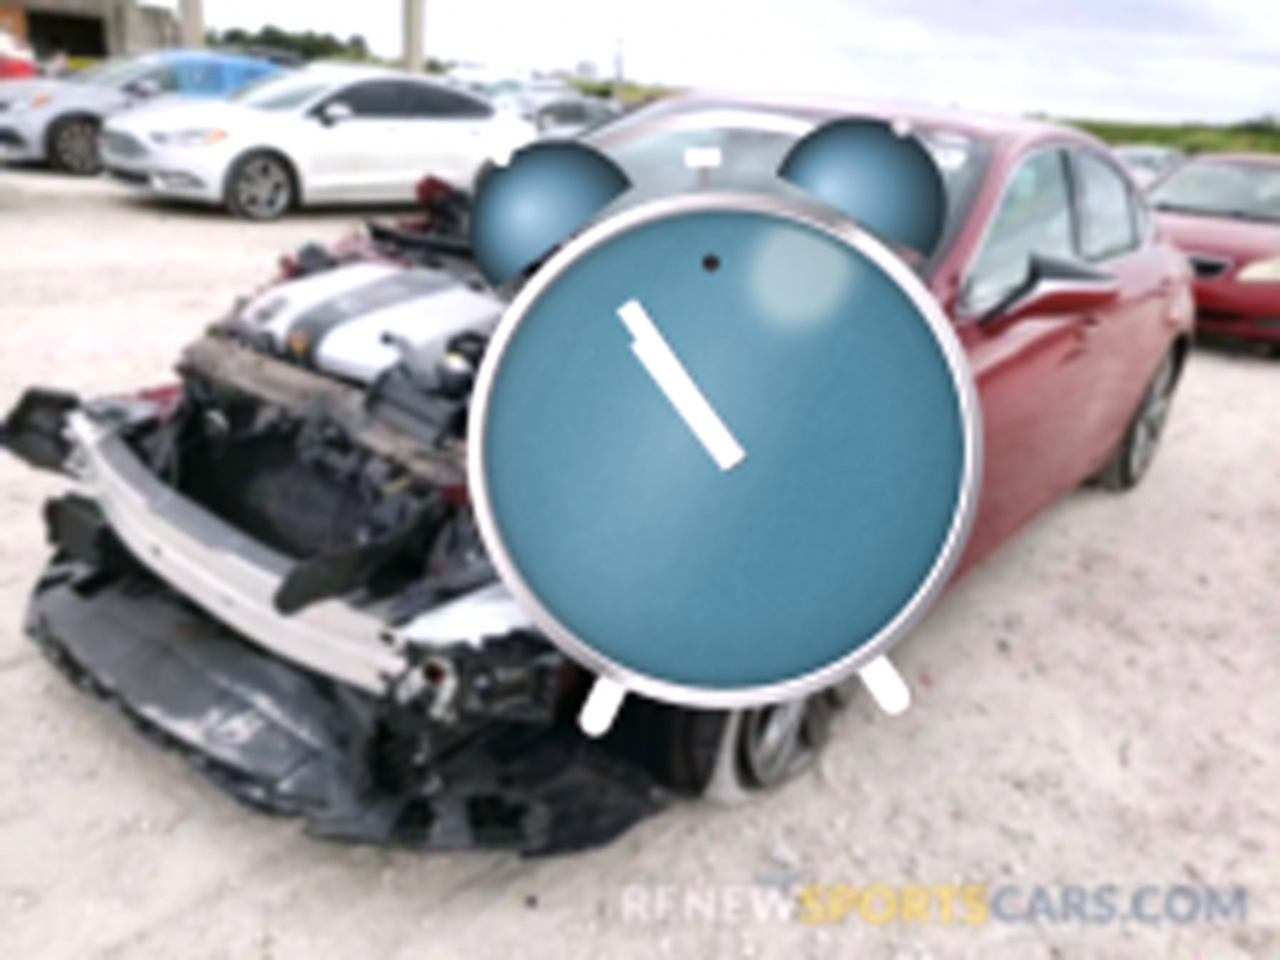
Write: 10h55
